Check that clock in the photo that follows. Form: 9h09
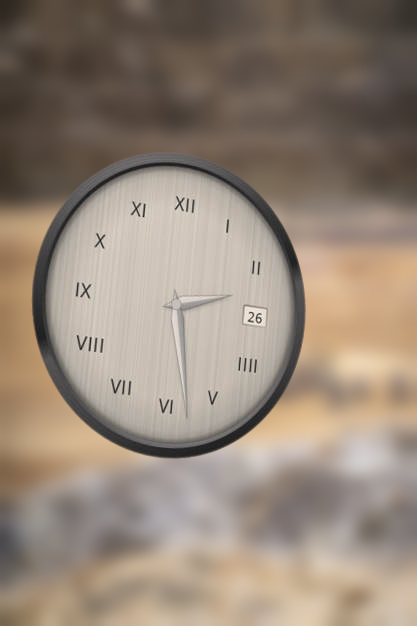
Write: 2h28
